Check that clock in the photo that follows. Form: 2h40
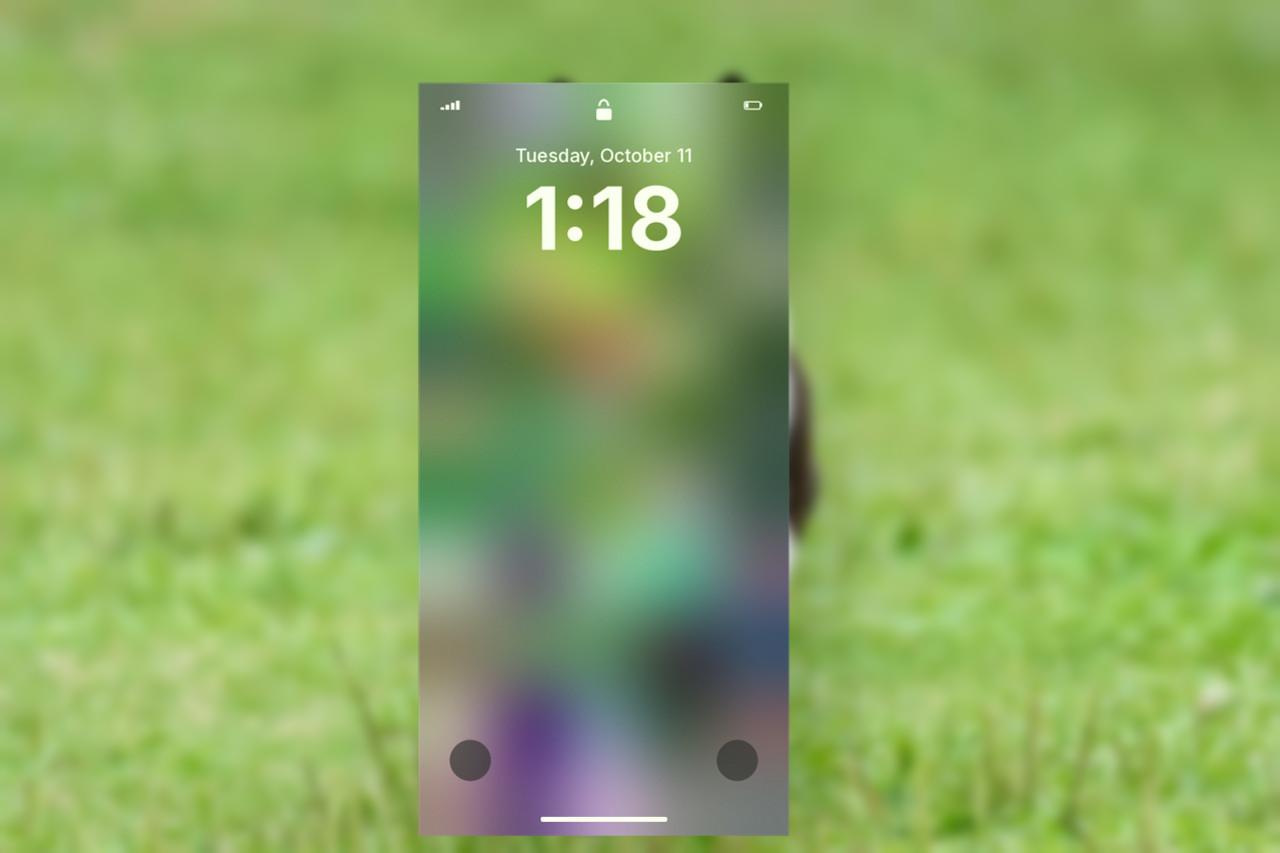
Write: 1h18
